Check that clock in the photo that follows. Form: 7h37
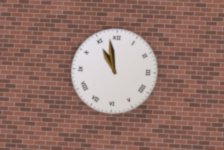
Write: 10h58
